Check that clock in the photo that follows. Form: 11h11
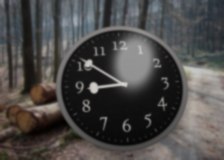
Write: 8h51
